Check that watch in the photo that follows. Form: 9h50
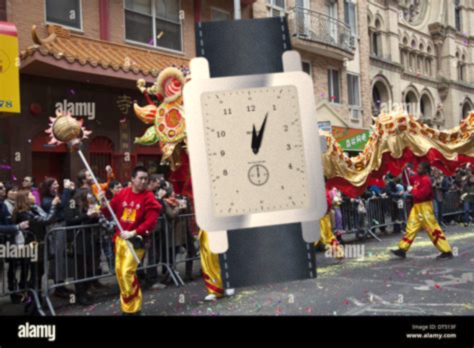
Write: 12h04
